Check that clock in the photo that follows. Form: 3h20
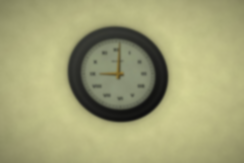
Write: 9h01
